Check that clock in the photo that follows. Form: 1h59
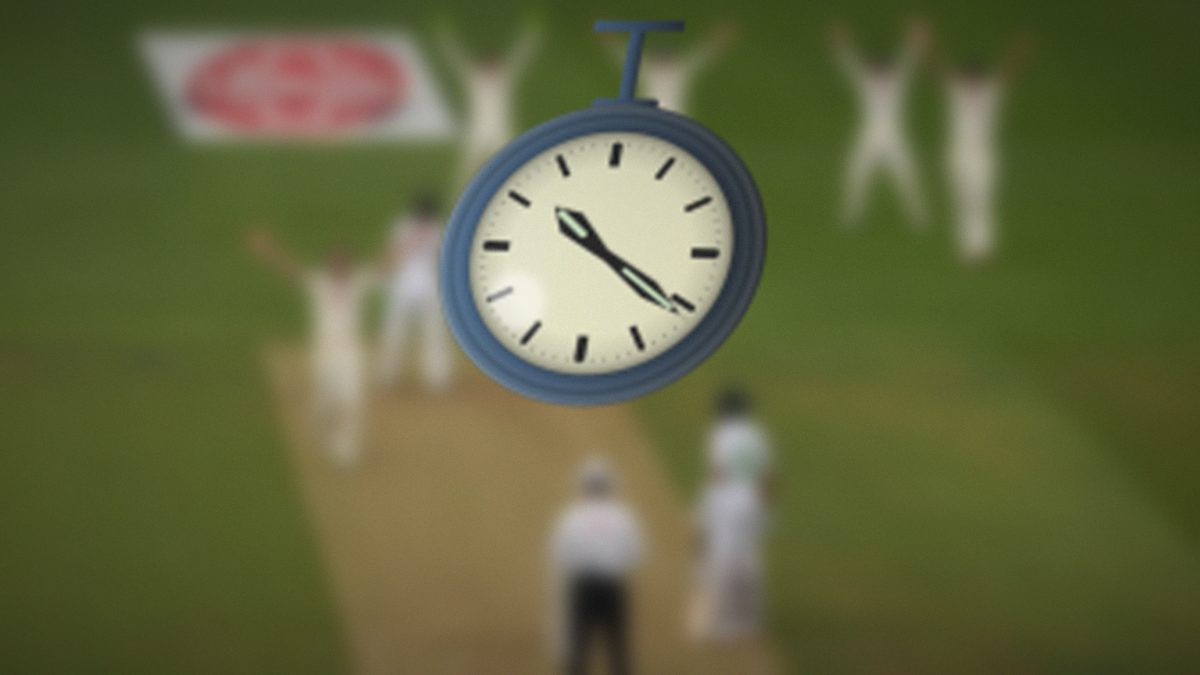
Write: 10h21
